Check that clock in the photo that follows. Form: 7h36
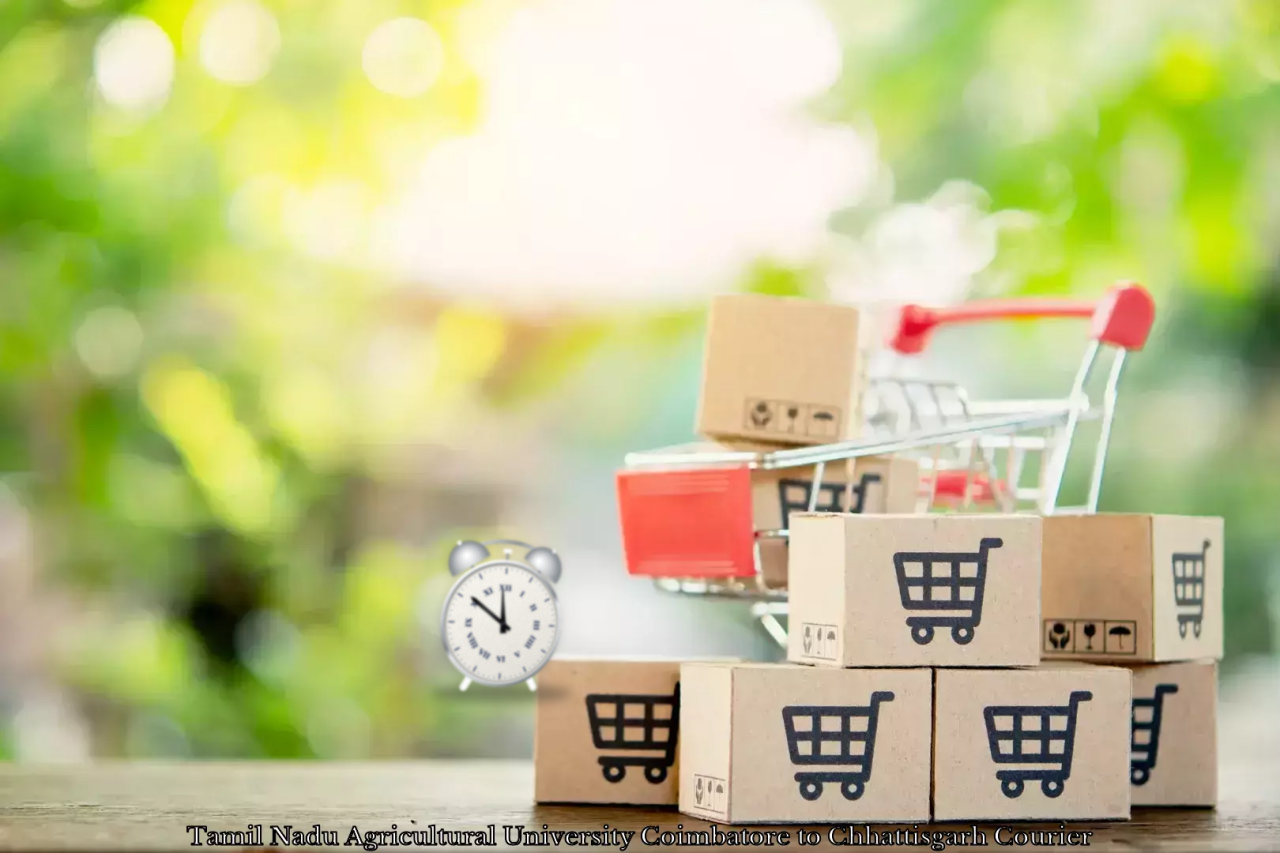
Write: 11h51
